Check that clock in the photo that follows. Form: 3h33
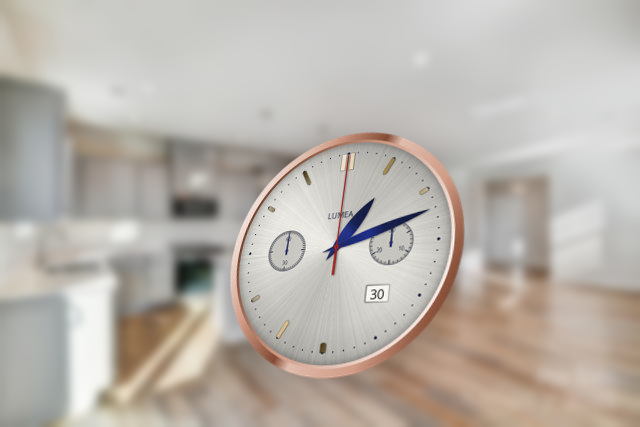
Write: 1h12
